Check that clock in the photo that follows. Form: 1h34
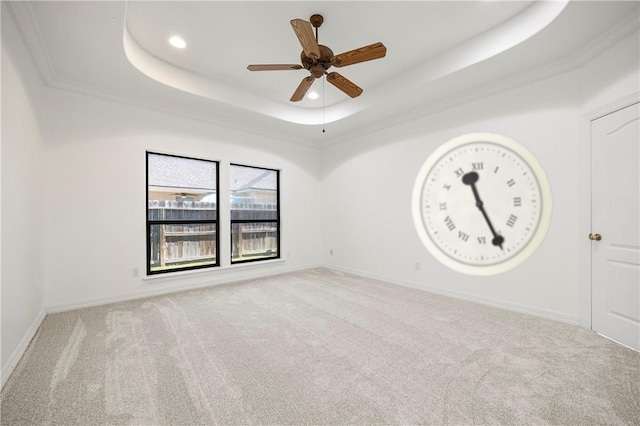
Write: 11h26
